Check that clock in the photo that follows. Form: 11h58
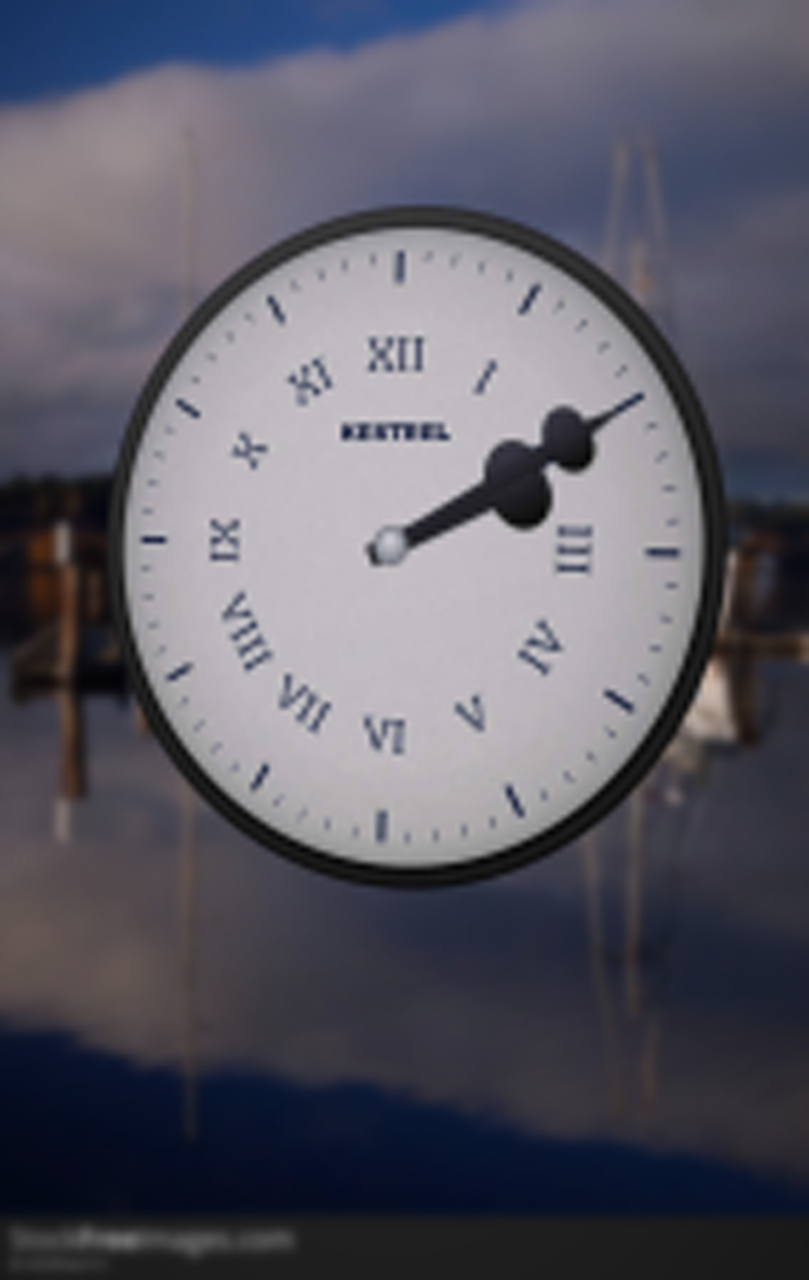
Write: 2h10
